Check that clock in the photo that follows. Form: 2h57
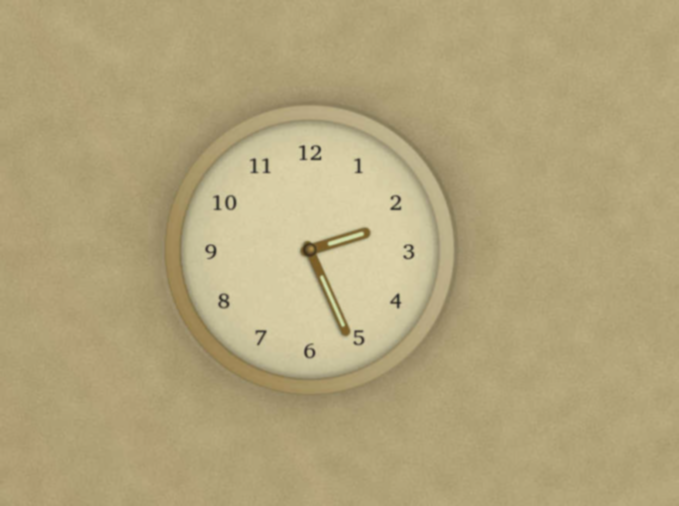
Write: 2h26
